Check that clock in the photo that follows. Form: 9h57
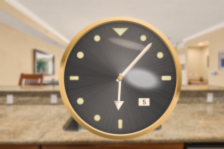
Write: 6h07
